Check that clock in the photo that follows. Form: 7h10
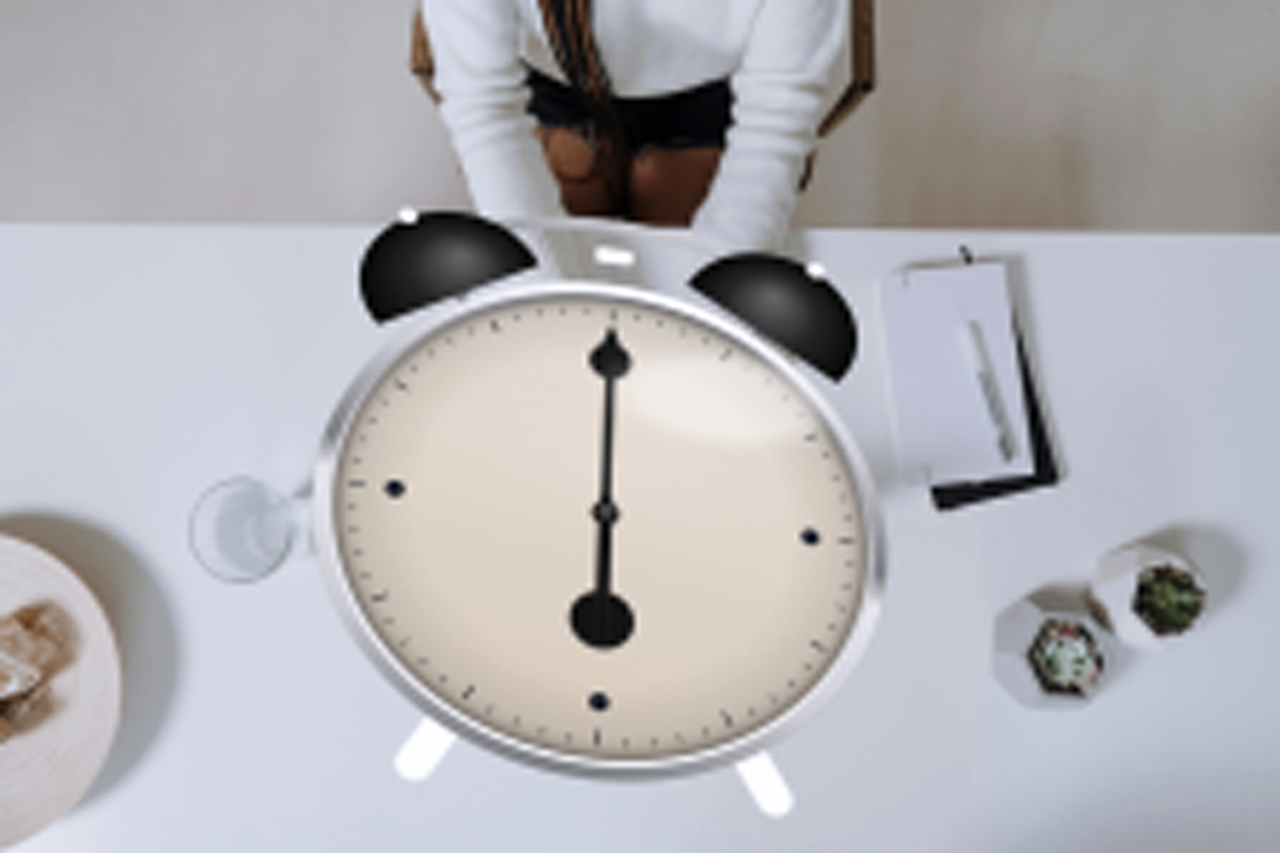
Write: 6h00
